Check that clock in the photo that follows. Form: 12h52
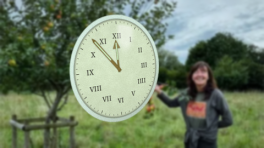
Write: 11h53
